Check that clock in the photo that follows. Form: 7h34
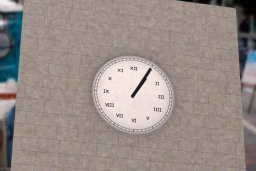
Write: 1h05
